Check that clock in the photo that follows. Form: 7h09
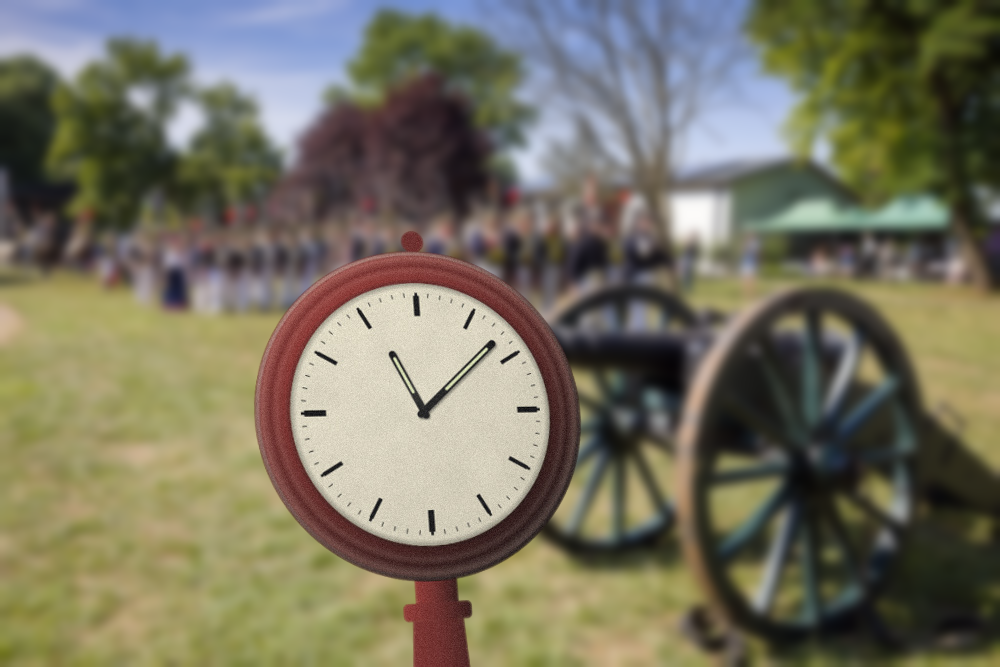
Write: 11h08
